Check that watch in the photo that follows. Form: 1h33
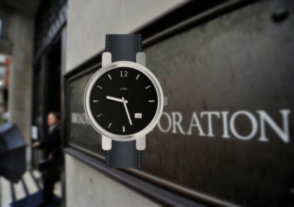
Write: 9h27
